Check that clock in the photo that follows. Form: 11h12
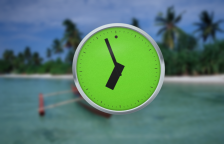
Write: 6h57
